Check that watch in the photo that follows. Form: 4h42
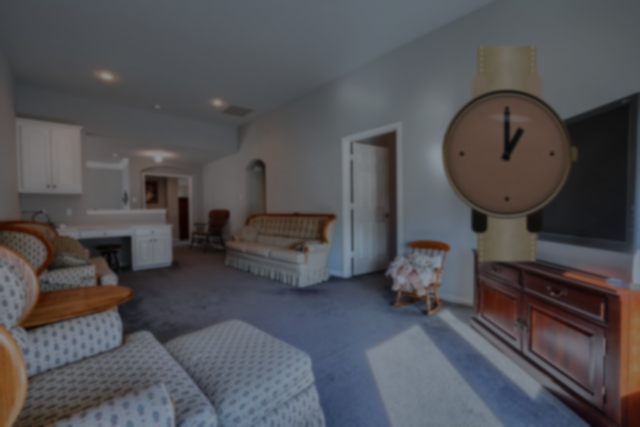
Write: 1h00
